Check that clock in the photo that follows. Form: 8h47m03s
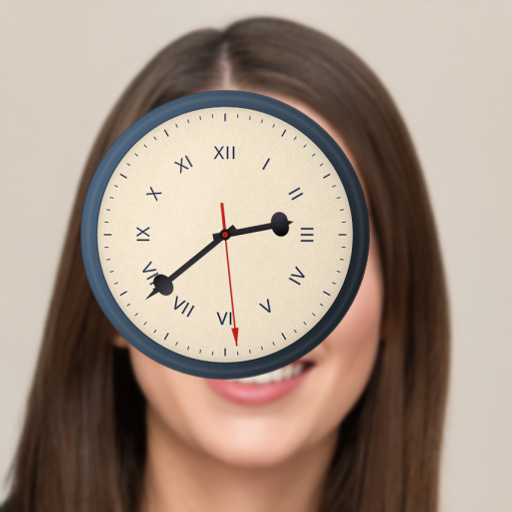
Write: 2h38m29s
